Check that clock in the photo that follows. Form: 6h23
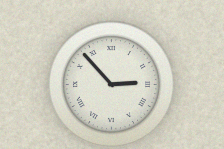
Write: 2h53
